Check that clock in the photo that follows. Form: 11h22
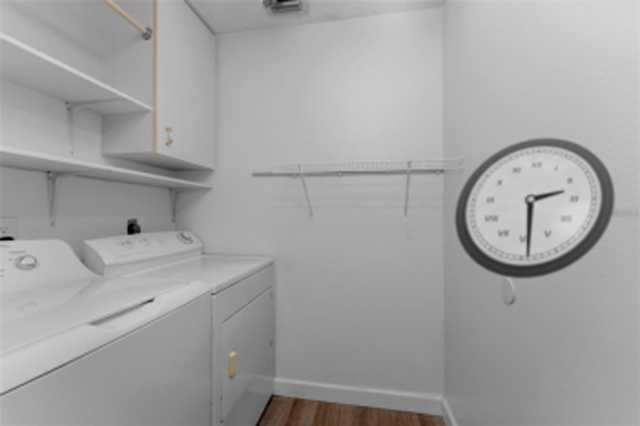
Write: 2h29
